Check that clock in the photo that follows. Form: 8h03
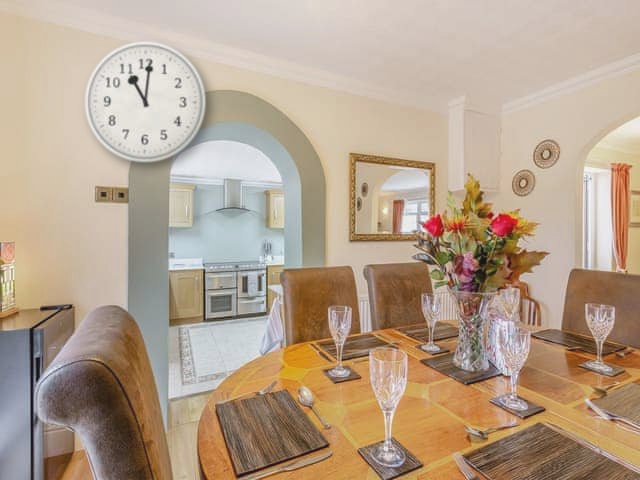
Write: 11h01
